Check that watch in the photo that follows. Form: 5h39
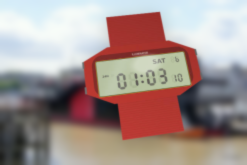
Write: 1h03
